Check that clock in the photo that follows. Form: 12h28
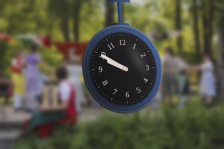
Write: 9h50
